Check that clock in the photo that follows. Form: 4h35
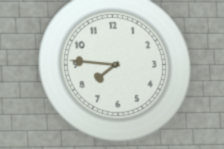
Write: 7h46
